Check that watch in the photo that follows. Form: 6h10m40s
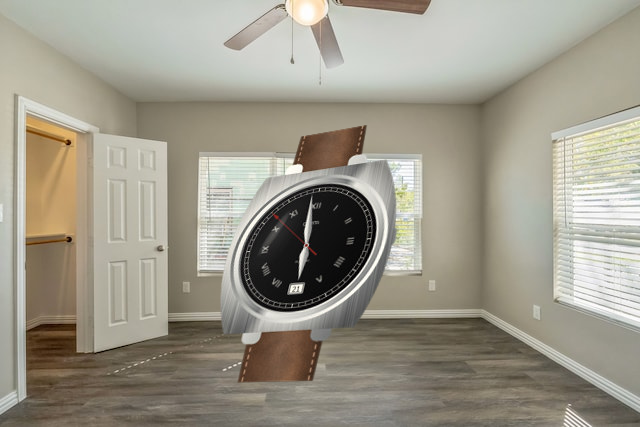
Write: 5h58m52s
